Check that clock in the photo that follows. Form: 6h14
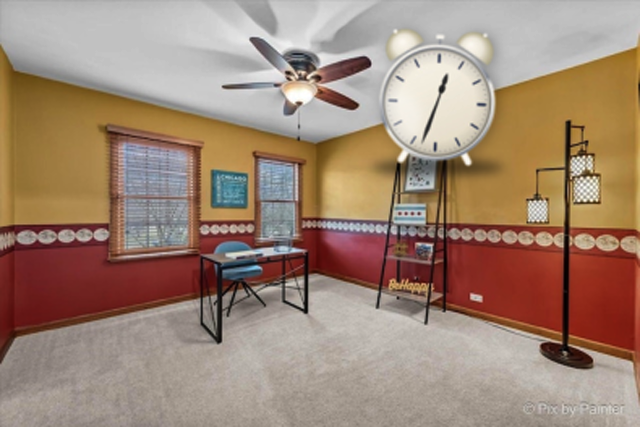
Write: 12h33
